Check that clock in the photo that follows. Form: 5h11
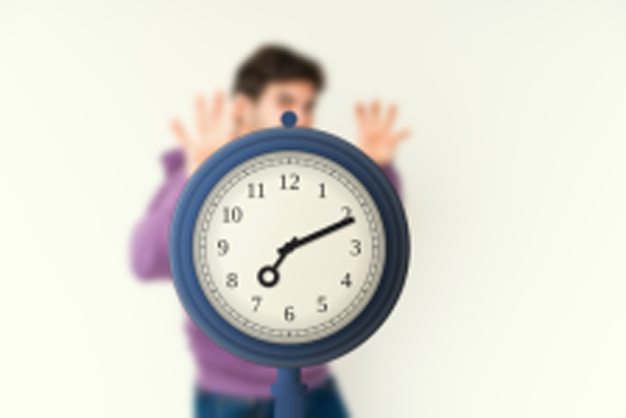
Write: 7h11
